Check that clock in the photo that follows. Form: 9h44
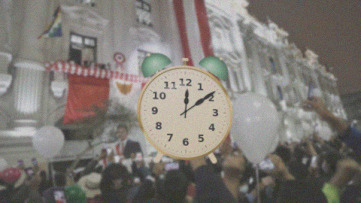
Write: 12h09
